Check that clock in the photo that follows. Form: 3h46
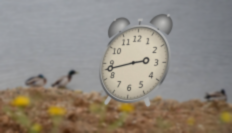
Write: 2h43
